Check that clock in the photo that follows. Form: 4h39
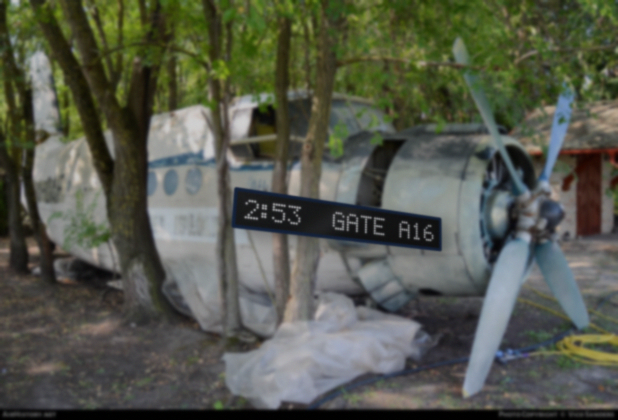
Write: 2h53
